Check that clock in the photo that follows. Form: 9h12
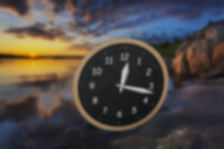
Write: 12h17
